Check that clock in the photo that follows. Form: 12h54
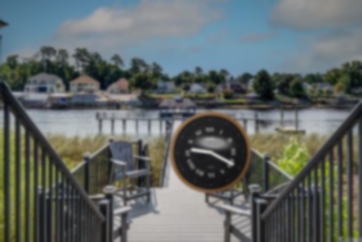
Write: 9h20
